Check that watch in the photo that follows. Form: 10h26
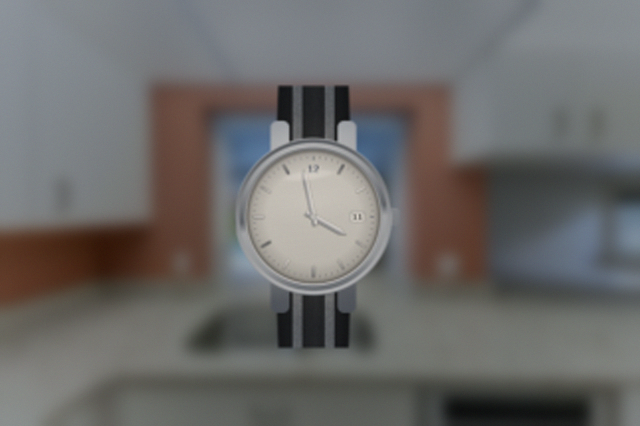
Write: 3h58
